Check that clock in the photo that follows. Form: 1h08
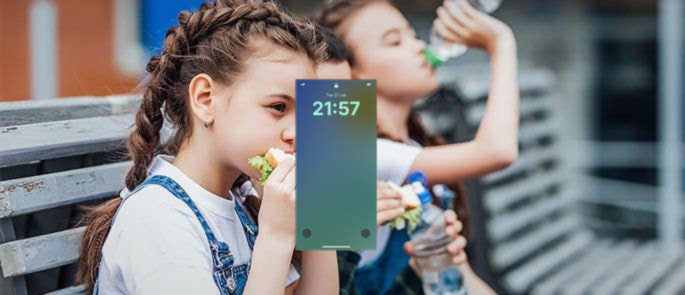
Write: 21h57
